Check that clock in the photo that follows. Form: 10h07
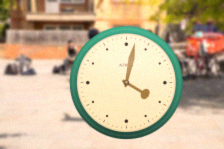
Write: 4h02
